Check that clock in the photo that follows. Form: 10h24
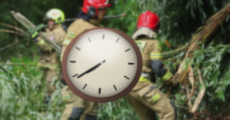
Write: 7h39
